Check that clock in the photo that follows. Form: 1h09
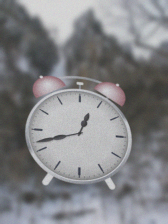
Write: 12h42
